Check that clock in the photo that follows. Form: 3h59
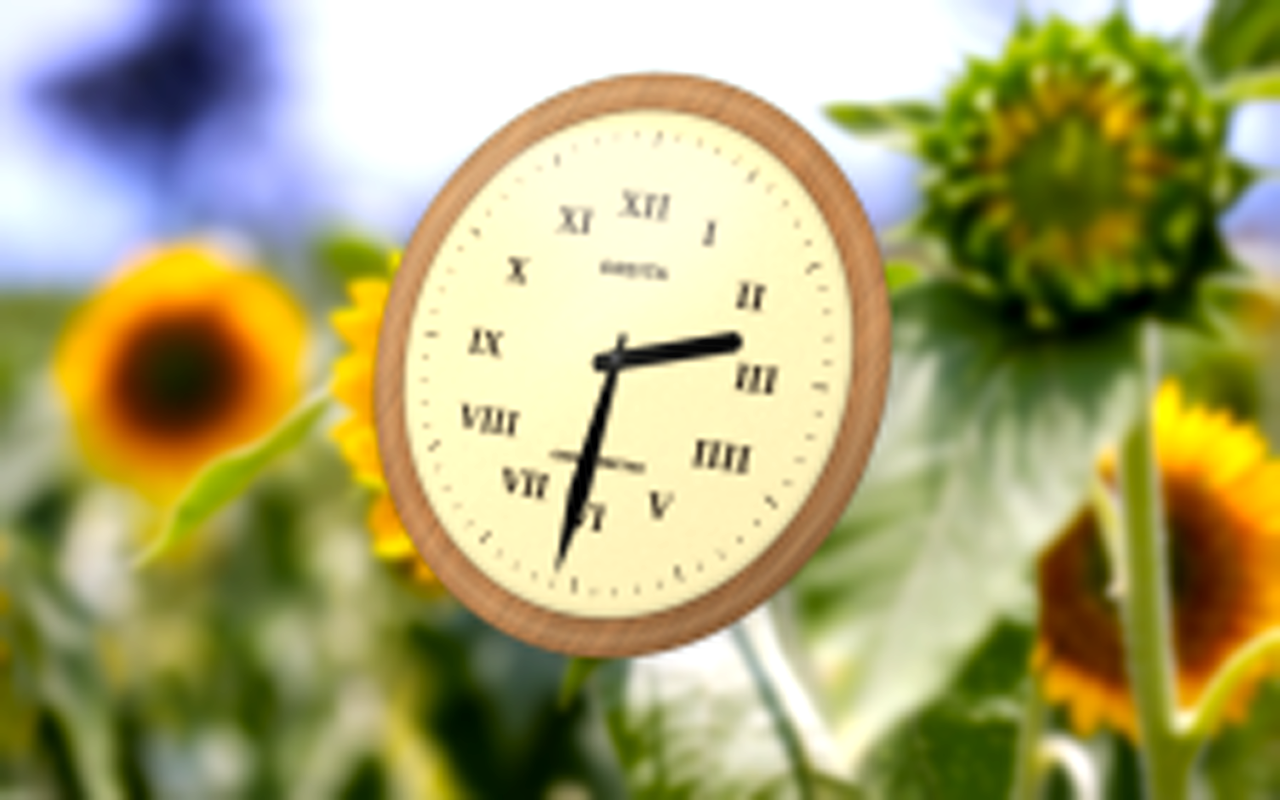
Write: 2h31
